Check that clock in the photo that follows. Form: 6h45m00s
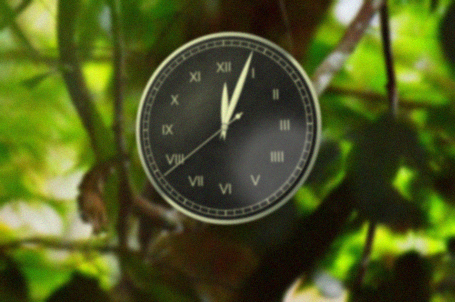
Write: 12h03m39s
